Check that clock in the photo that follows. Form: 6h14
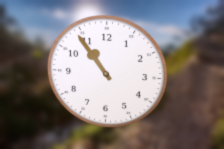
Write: 10h54
